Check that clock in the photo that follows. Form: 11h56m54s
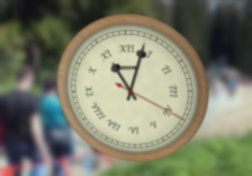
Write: 11h03m20s
